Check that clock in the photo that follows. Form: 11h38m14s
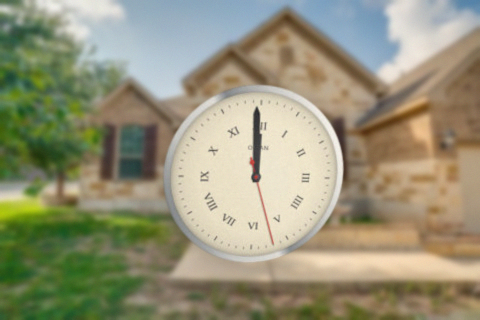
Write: 11h59m27s
